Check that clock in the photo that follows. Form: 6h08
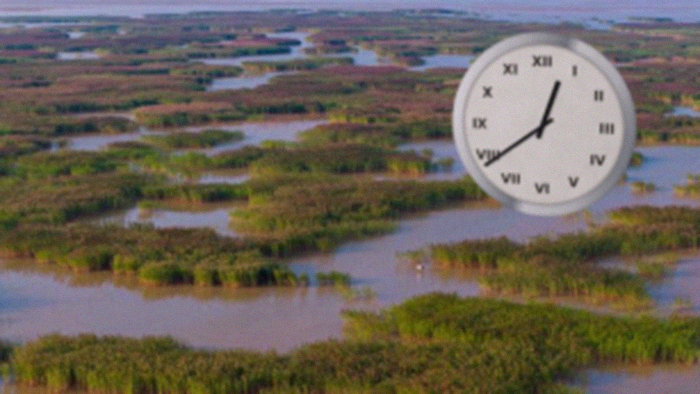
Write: 12h39
